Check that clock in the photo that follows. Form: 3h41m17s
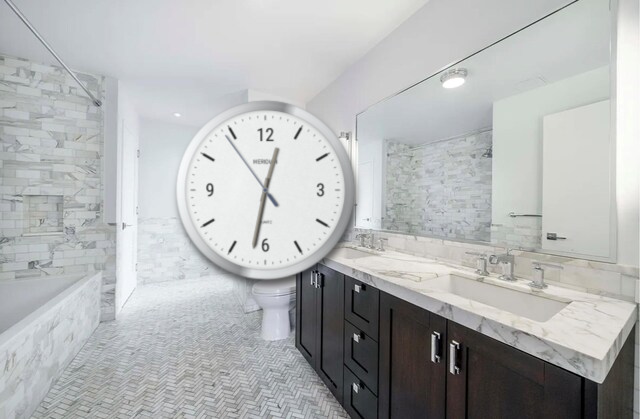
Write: 12h31m54s
